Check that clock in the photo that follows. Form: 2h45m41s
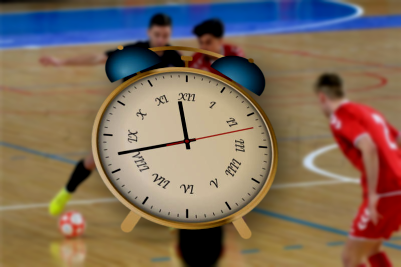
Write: 11h42m12s
